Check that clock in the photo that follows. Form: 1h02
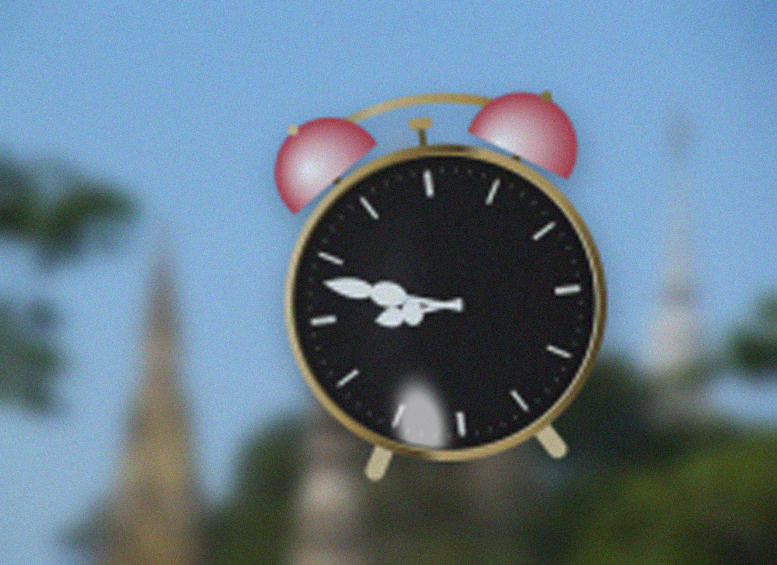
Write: 8h48
